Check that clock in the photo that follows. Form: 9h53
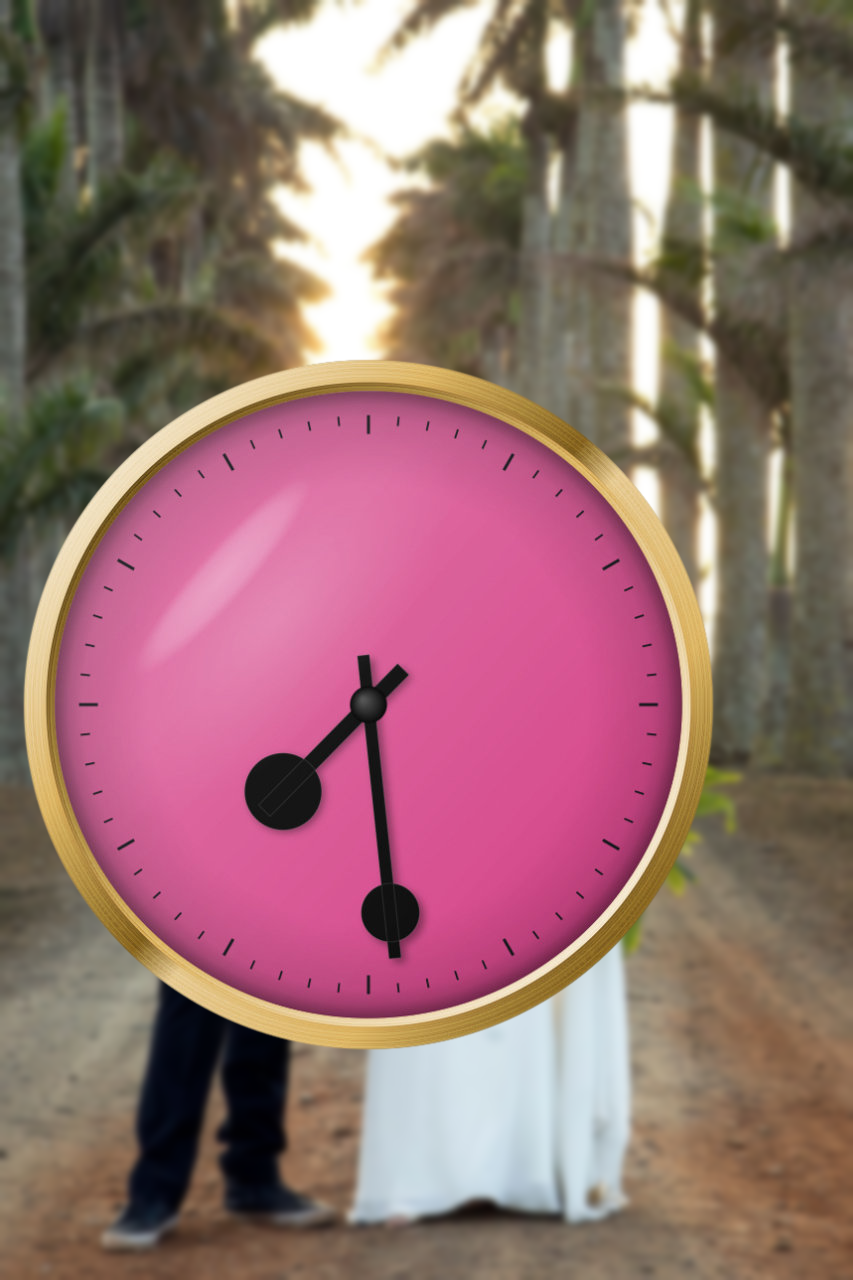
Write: 7h29
